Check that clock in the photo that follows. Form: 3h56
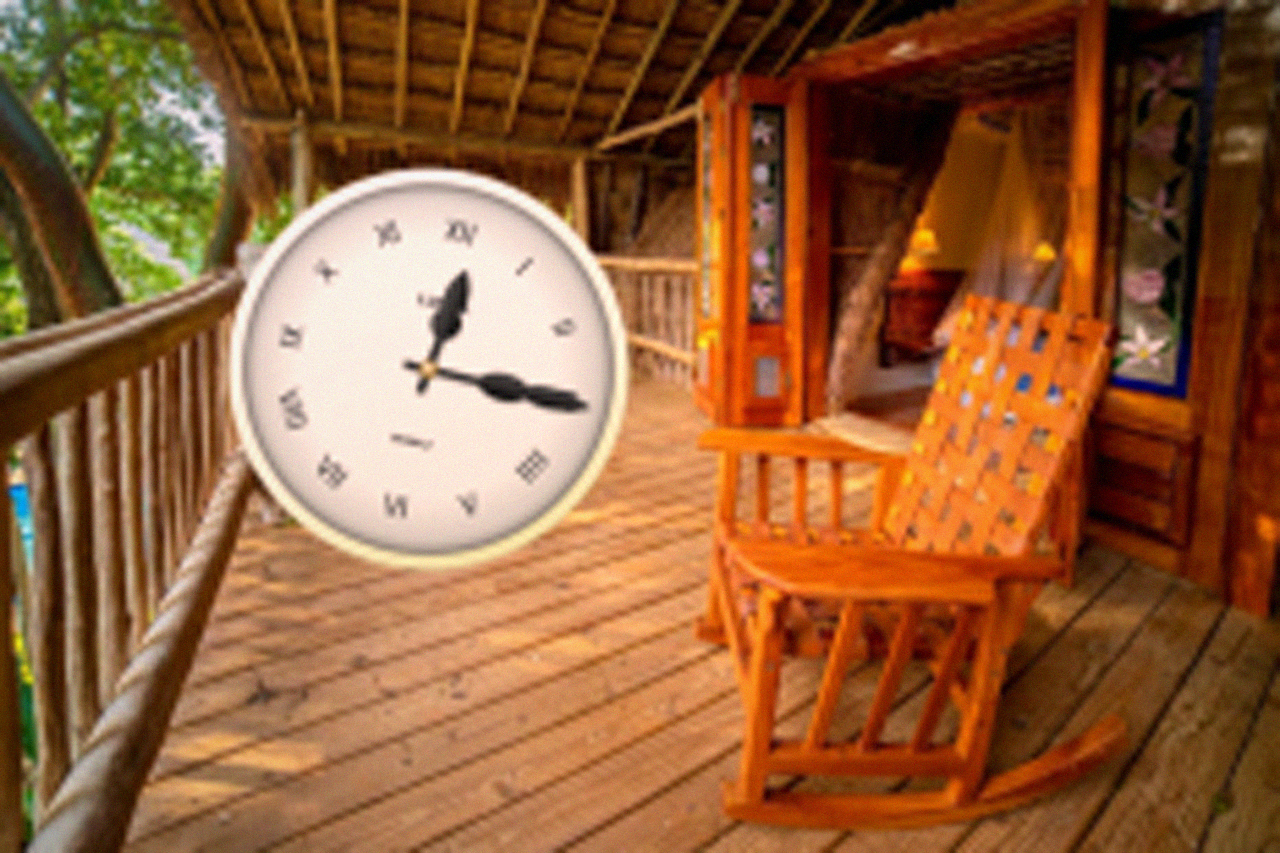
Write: 12h15
